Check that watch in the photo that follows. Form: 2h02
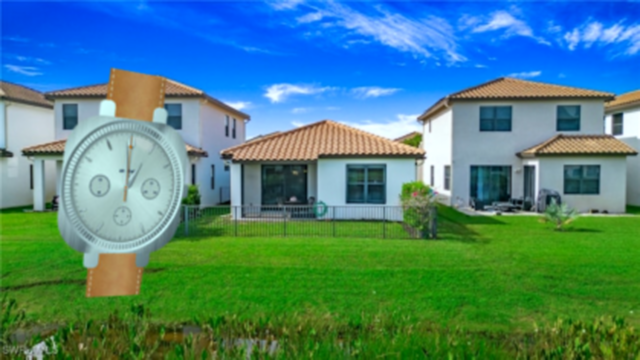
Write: 12h59
